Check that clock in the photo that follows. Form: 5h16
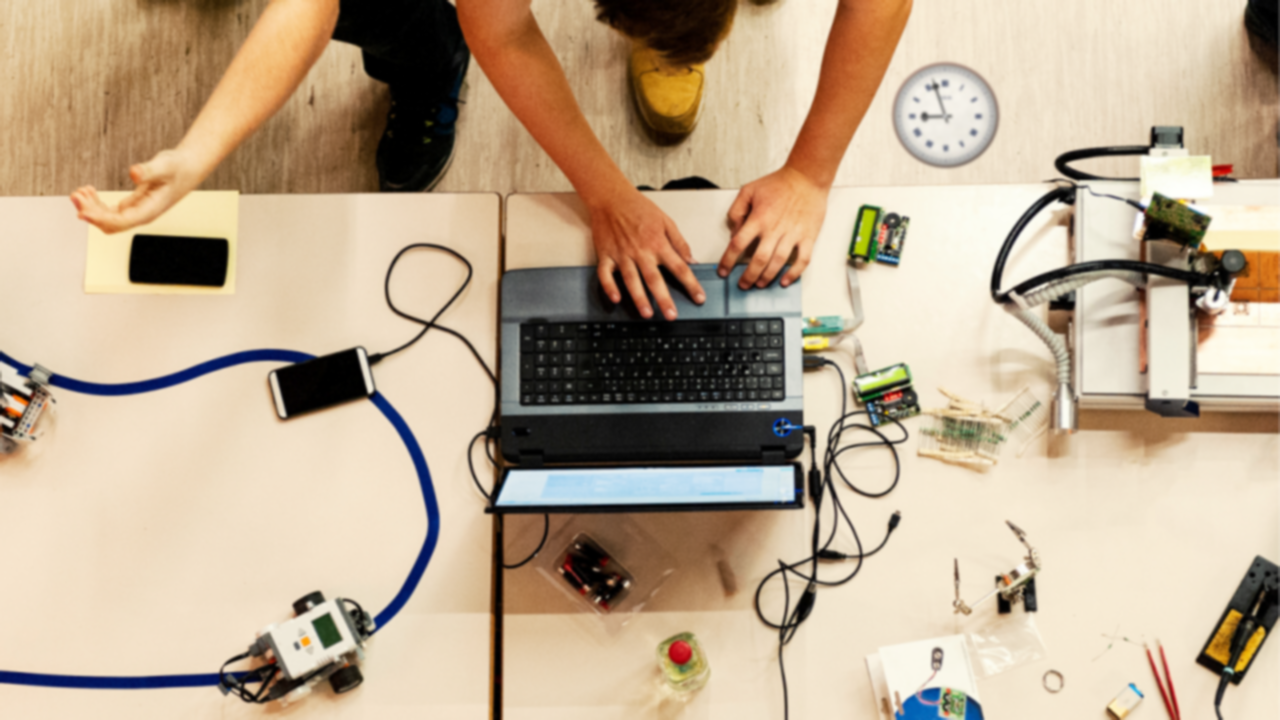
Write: 8h57
